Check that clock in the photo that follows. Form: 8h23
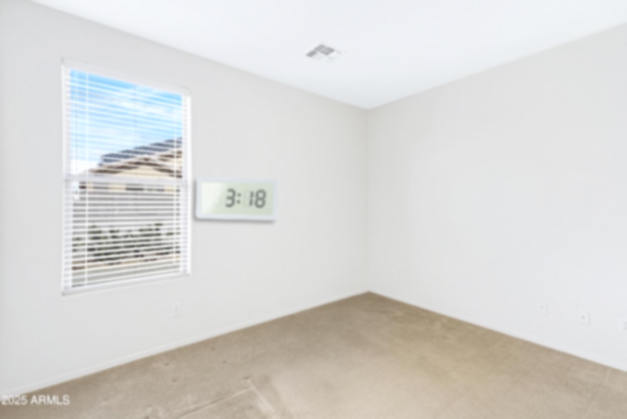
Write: 3h18
